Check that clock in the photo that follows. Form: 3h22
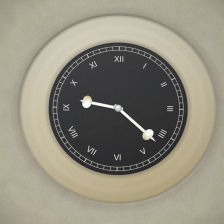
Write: 9h22
